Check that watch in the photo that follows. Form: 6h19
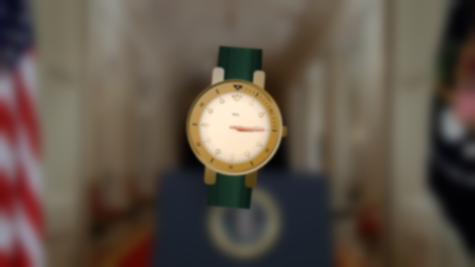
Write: 3h15
